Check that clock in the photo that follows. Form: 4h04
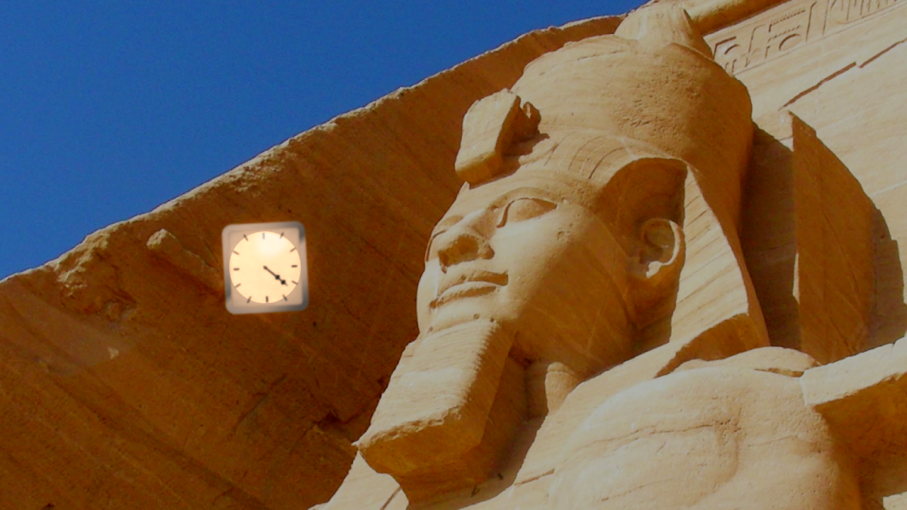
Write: 4h22
